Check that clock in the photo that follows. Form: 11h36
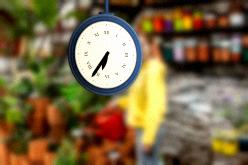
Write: 6h36
